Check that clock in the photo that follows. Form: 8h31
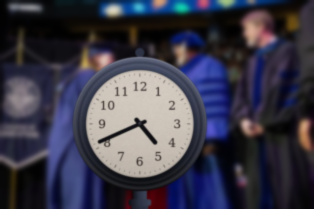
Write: 4h41
